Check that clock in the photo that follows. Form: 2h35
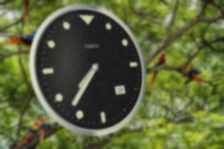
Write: 7h37
